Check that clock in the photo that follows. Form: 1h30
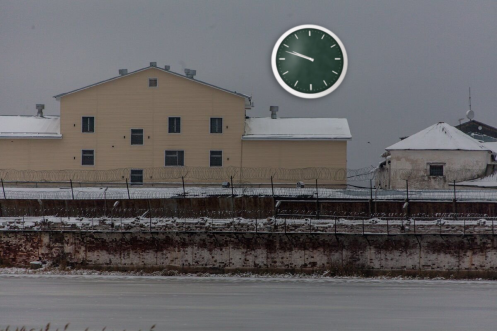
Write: 9h48
